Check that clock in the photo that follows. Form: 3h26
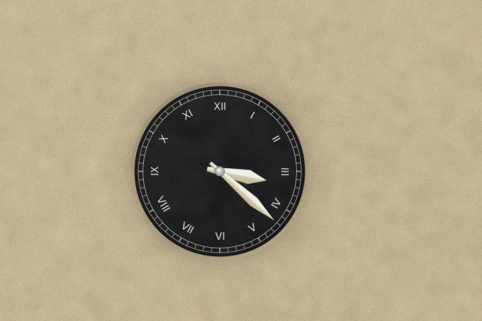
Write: 3h22
